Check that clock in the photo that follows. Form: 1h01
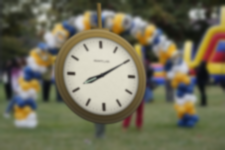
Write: 8h10
